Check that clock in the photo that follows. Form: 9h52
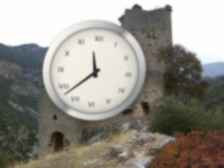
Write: 11h38
